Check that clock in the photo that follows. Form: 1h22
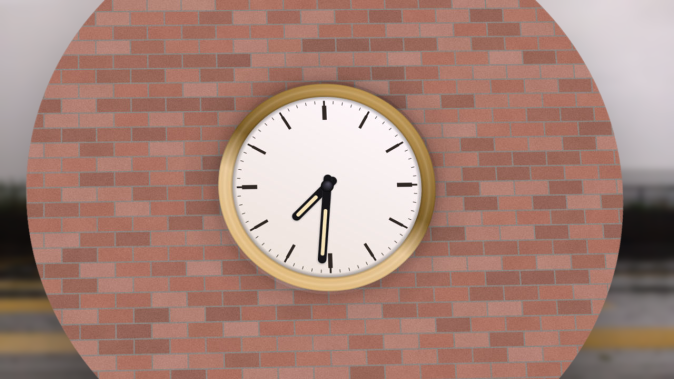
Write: 7h31
